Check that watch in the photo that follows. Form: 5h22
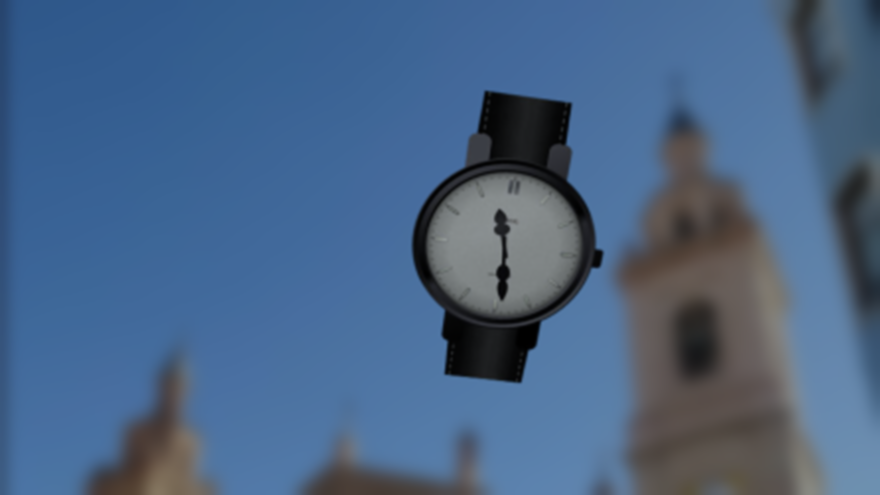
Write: 11h29
